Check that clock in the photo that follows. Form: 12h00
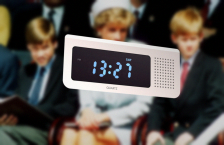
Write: 13h27
